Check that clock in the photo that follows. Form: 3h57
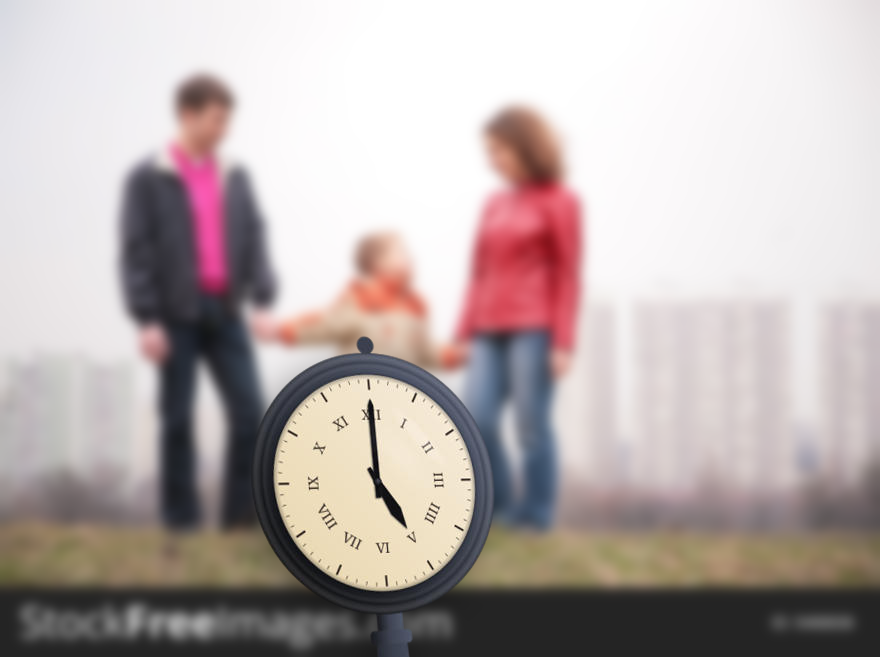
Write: 5h00
